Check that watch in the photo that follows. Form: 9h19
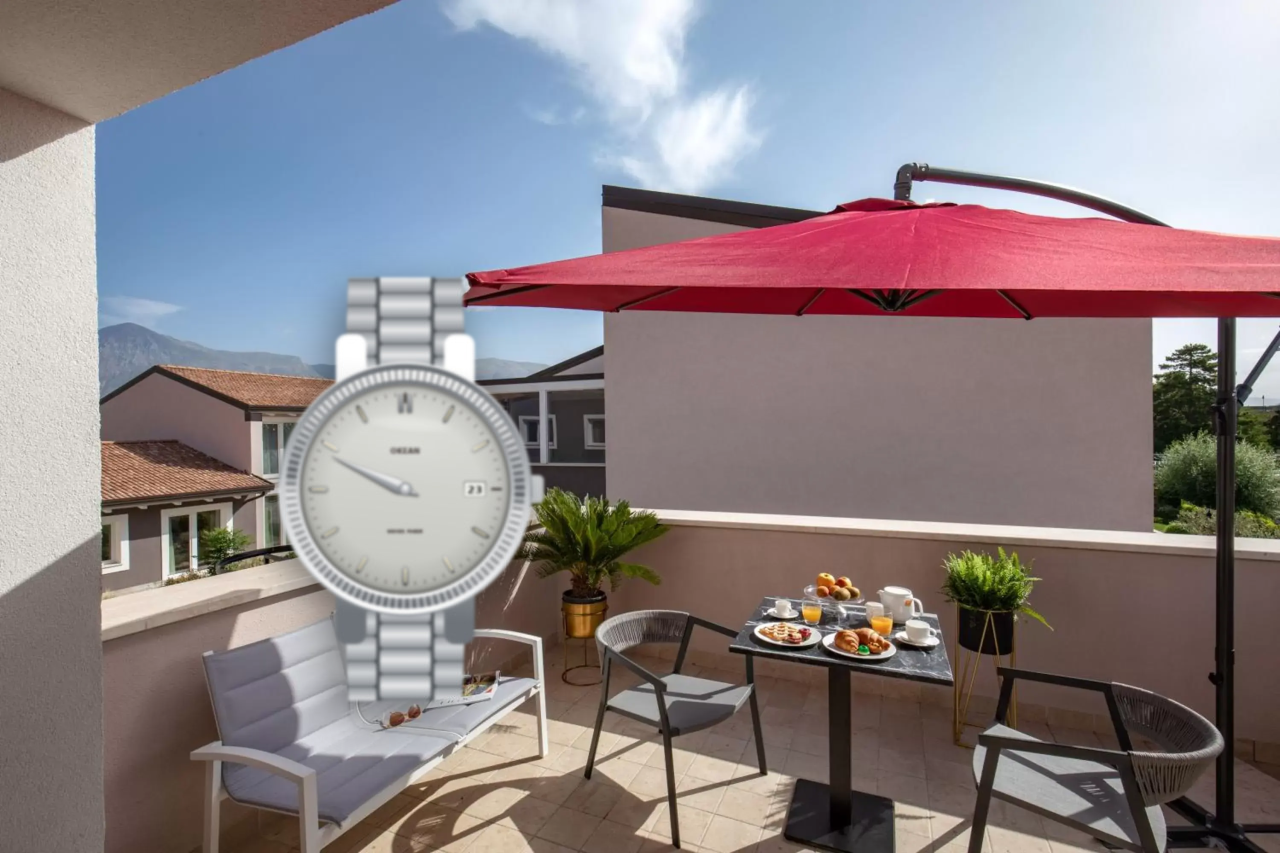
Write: 9h49
